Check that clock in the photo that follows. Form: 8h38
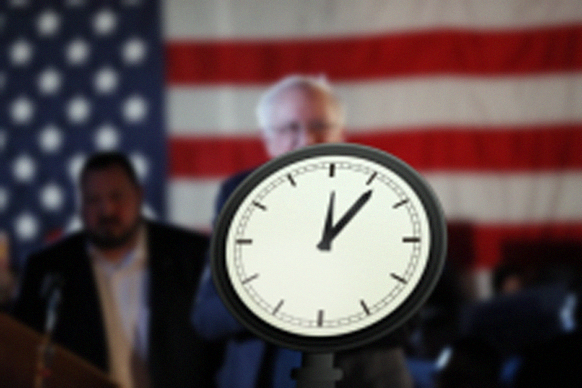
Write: 12h06
